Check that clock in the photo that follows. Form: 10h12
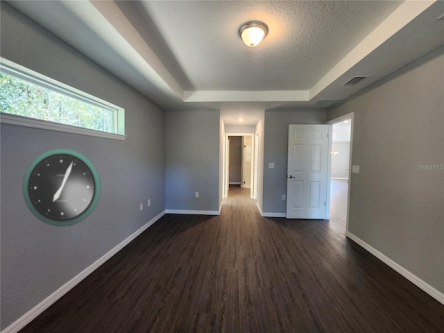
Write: 7h04
